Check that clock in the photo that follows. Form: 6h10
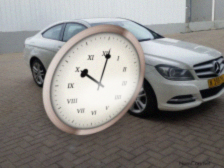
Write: 10h01
